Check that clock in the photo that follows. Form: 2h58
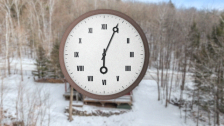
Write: 6h04
